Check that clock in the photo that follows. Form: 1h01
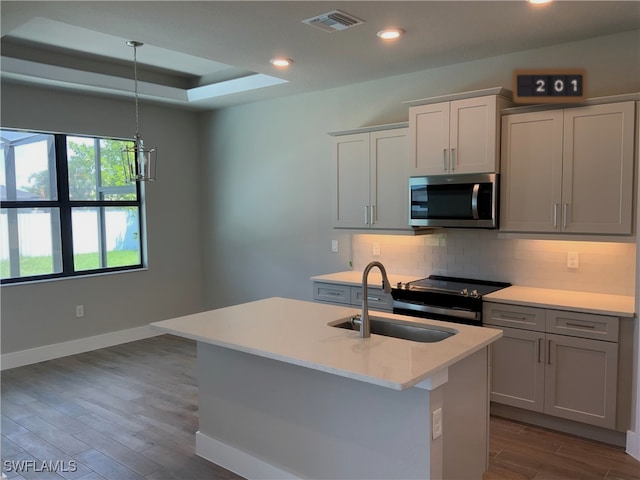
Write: 2h01
